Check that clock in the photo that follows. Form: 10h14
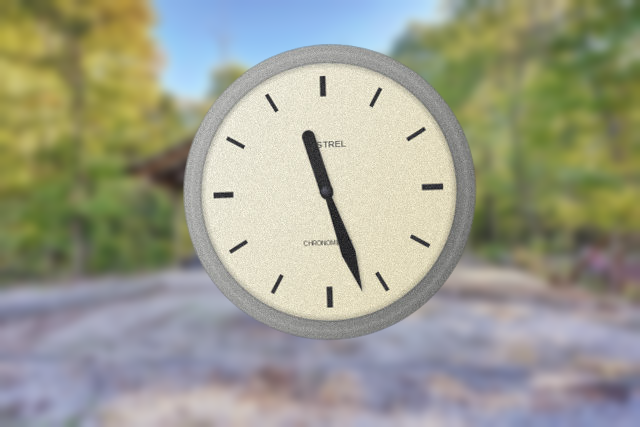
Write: 11h27
